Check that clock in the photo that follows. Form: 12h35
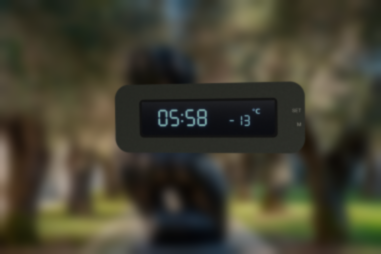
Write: 5h58
